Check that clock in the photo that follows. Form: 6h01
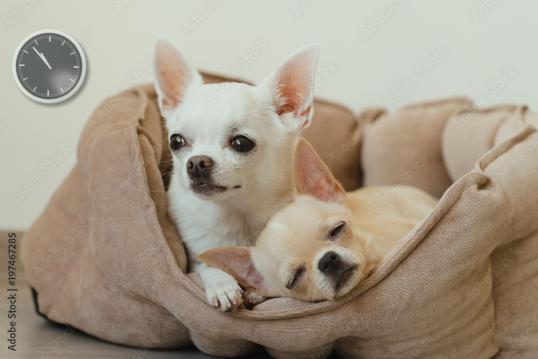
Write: 10h53
